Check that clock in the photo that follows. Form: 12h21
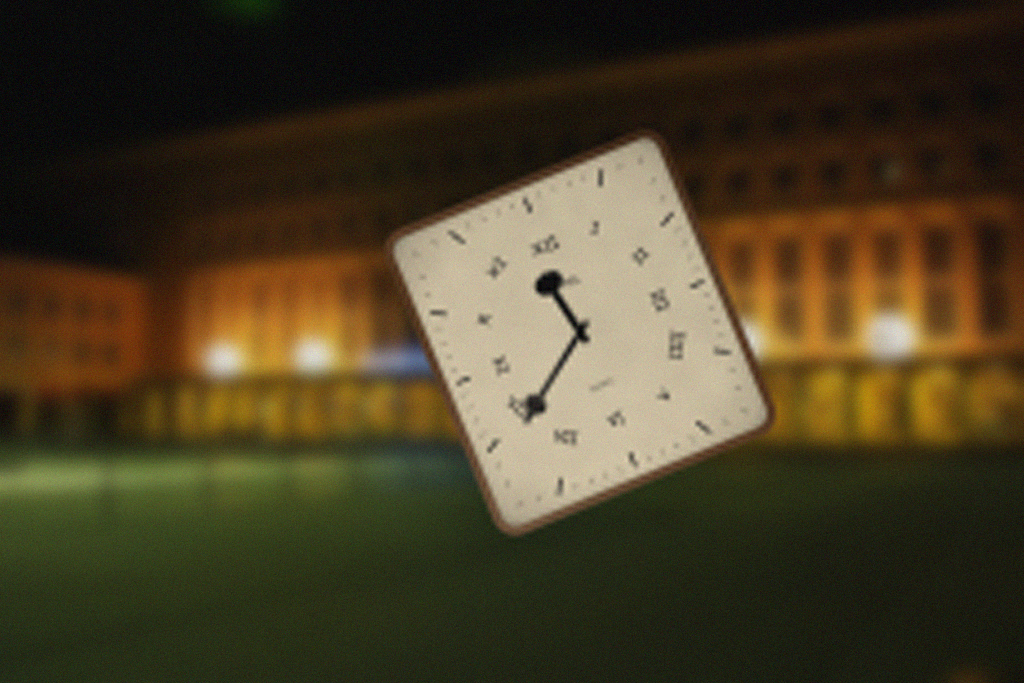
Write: 11h39
